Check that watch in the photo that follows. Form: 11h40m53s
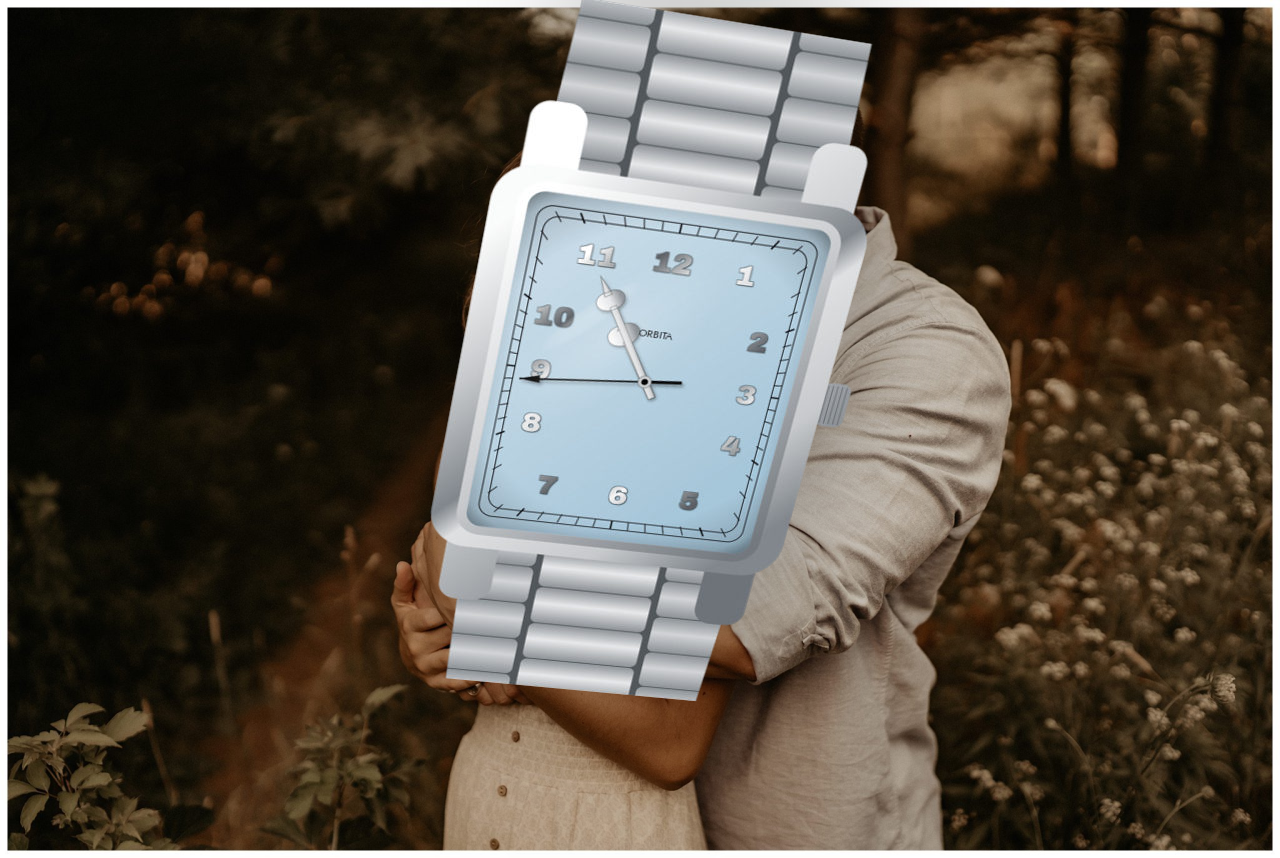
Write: 10h54m44s
